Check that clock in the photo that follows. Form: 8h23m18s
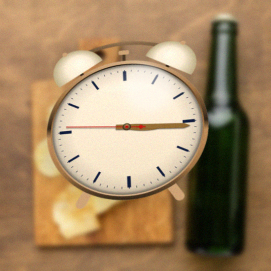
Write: 3h15m46s
